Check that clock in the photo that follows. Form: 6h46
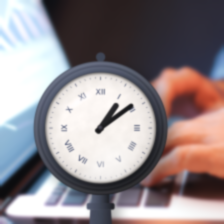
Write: 1h09
